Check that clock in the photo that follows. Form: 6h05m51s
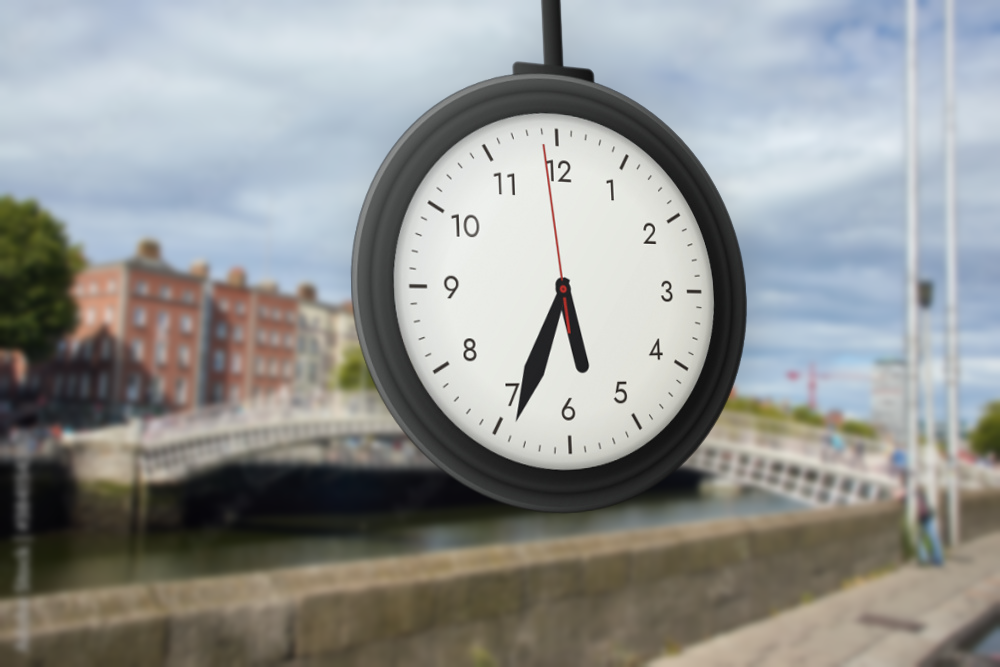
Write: 5h33m59s
